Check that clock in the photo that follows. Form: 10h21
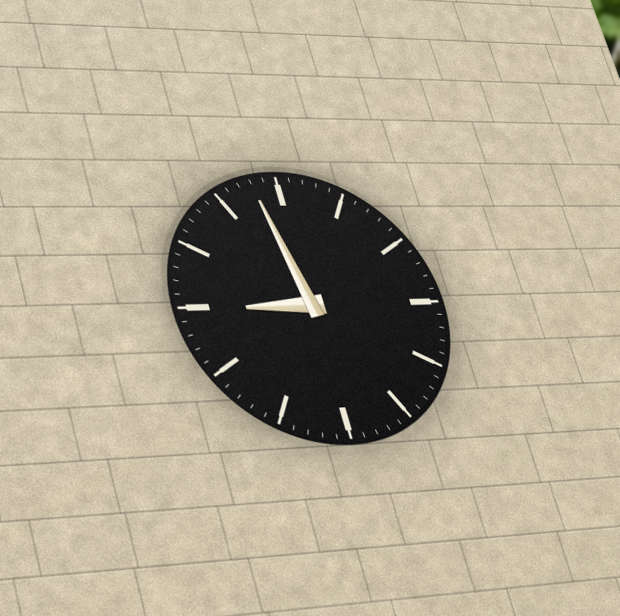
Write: 8h58
